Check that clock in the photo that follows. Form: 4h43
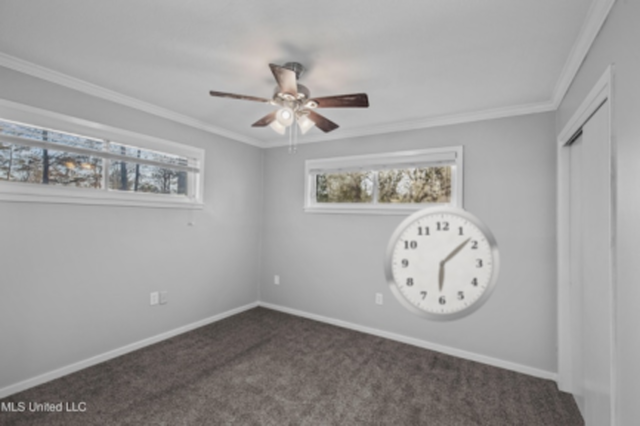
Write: 6h08
